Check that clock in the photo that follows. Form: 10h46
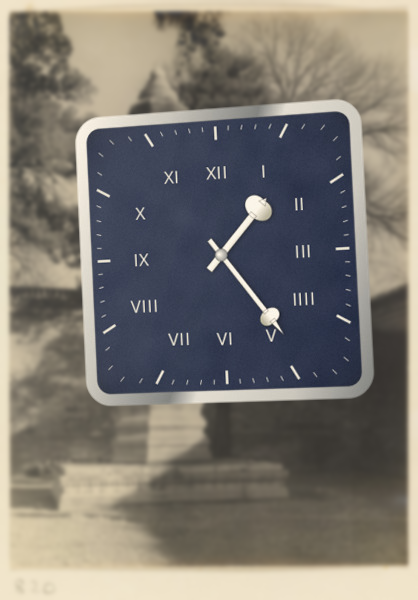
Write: 1h24
